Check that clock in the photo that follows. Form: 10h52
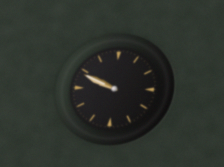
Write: 9h49
